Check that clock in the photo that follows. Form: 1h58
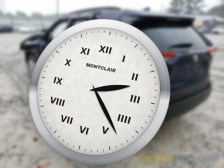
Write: 2h23
